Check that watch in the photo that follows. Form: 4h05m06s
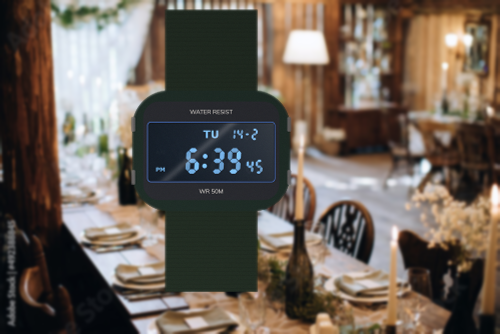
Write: 6h39m45s
